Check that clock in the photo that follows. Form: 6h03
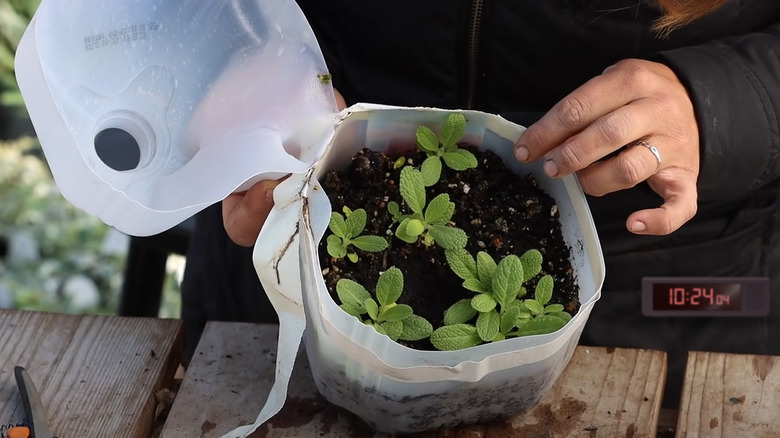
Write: 10h24
